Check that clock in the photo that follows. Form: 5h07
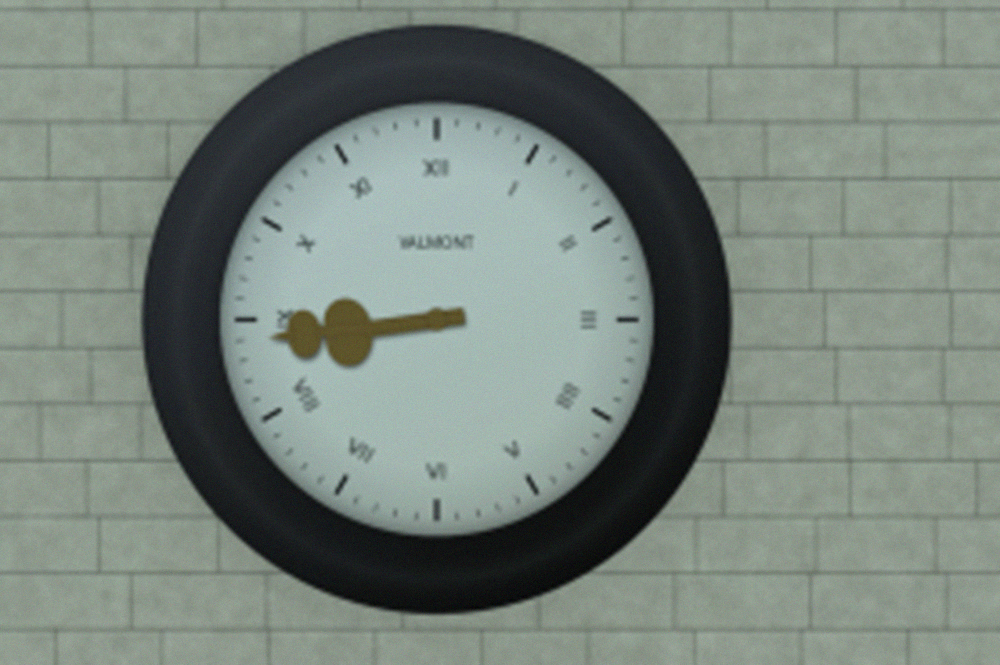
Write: 8h44
